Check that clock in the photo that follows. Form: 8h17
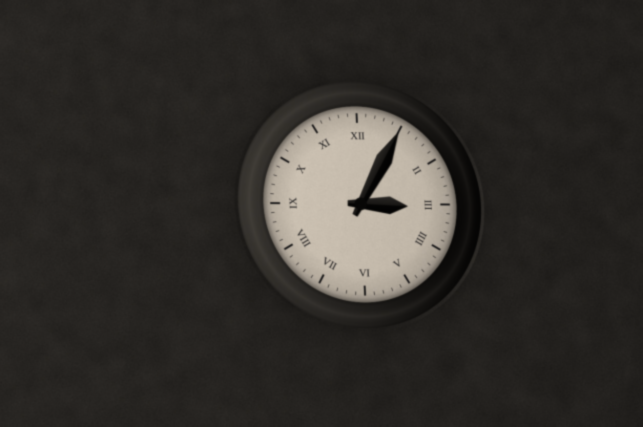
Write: 3h05
